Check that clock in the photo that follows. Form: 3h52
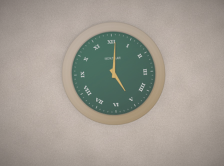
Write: 5h01
